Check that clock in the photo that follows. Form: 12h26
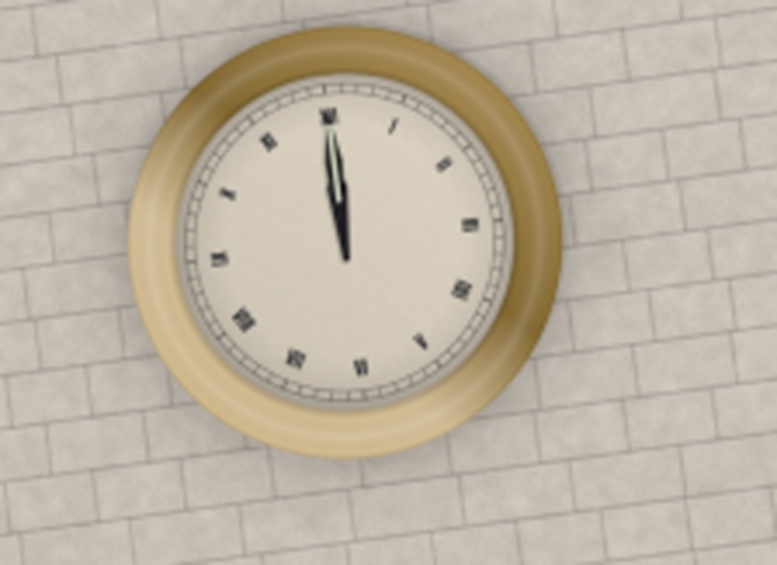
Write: 12h00
